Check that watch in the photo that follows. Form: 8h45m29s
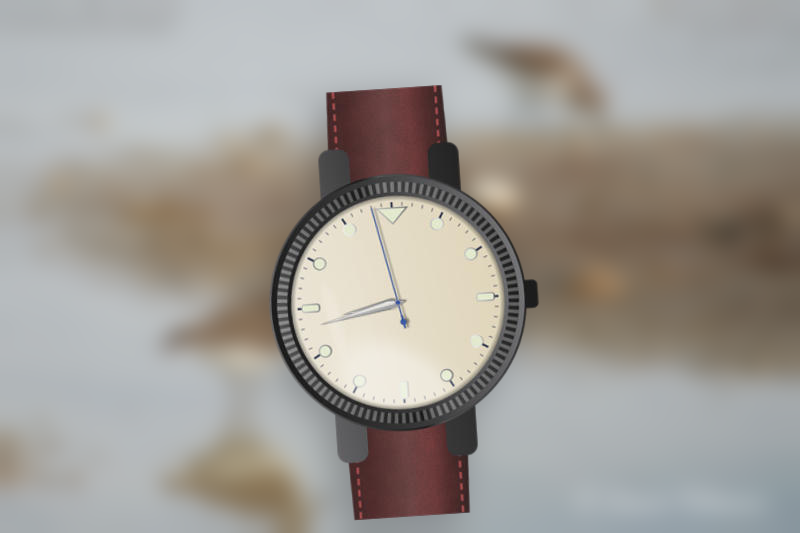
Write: 8h42m58s
